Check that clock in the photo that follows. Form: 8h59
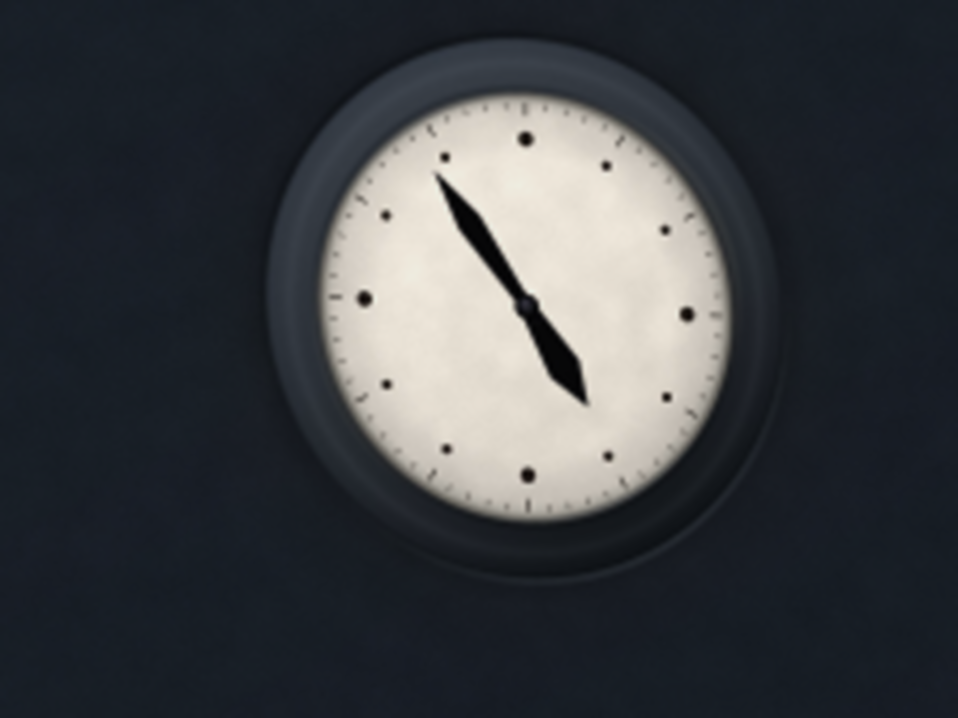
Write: 4h54
